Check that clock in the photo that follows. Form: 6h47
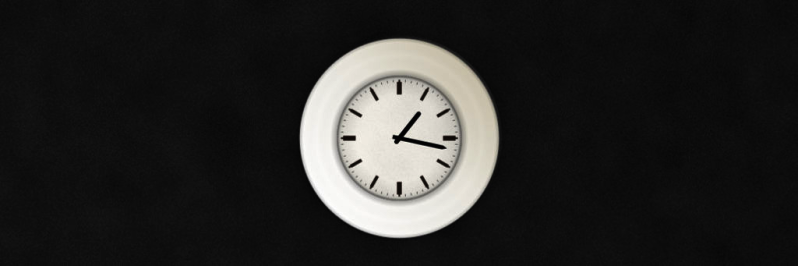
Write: 1h17
